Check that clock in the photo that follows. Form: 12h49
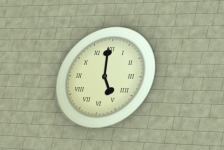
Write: 4h59
